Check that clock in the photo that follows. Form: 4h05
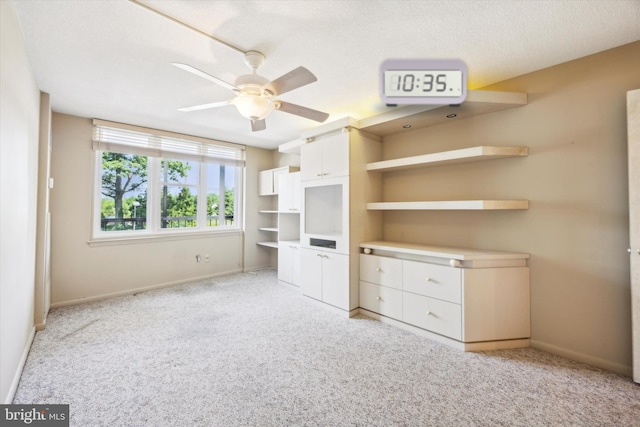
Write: 10h35
